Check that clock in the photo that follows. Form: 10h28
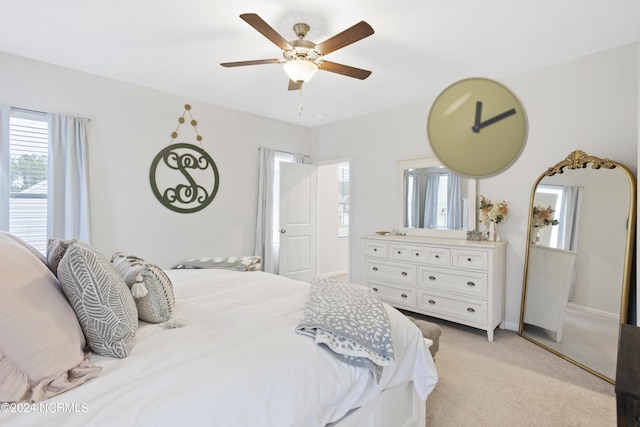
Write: 12h11
